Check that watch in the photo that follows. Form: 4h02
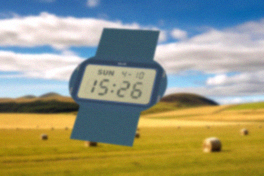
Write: 15h26
